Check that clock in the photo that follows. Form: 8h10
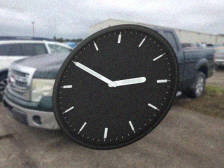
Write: 2h50
